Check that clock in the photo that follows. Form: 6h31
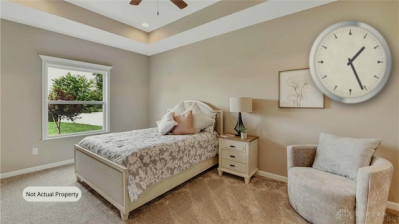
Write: 1h26
